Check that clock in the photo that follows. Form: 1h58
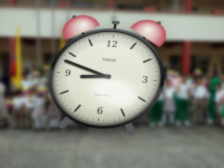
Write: 8h48
